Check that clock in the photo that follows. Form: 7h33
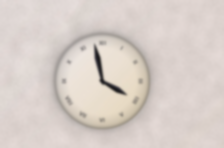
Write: 3h58
